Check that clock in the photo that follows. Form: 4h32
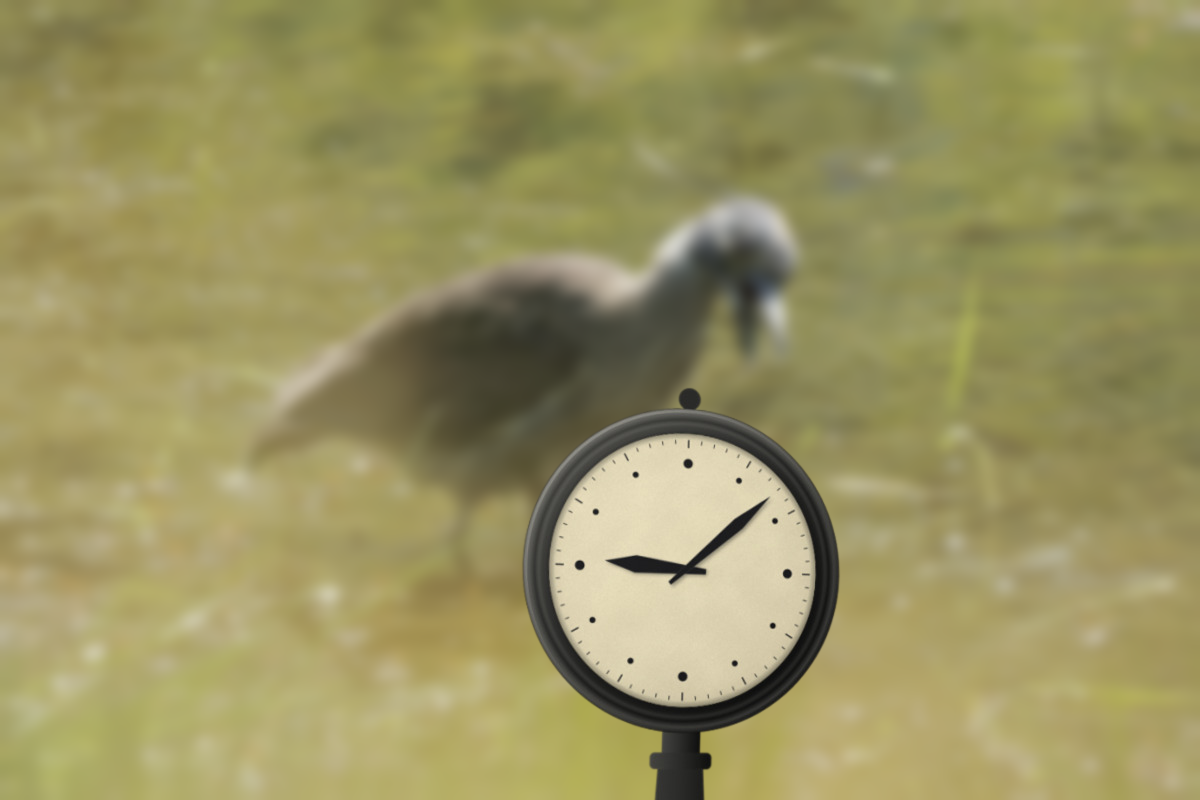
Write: 9h08
